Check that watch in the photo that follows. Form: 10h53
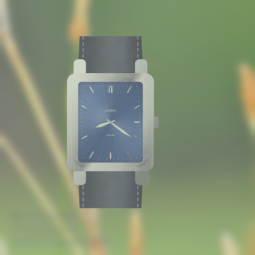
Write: 8h21
